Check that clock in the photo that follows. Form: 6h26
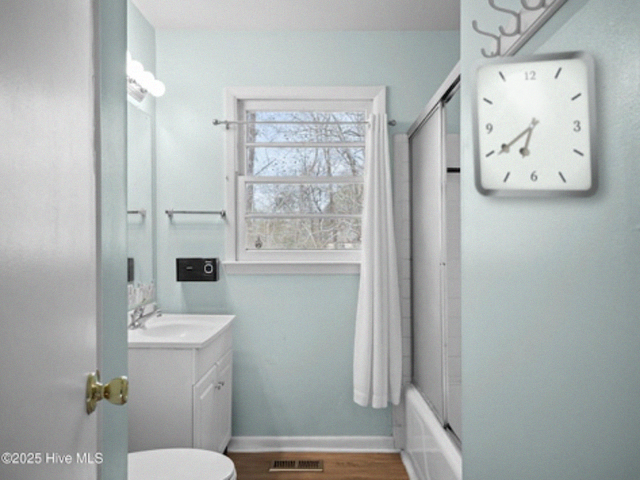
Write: 6h39
